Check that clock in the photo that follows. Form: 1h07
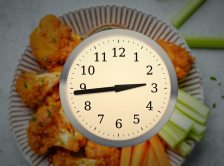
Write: 2h44
